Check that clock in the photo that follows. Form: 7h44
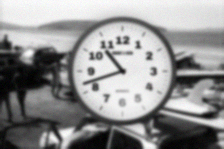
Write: 10h42
